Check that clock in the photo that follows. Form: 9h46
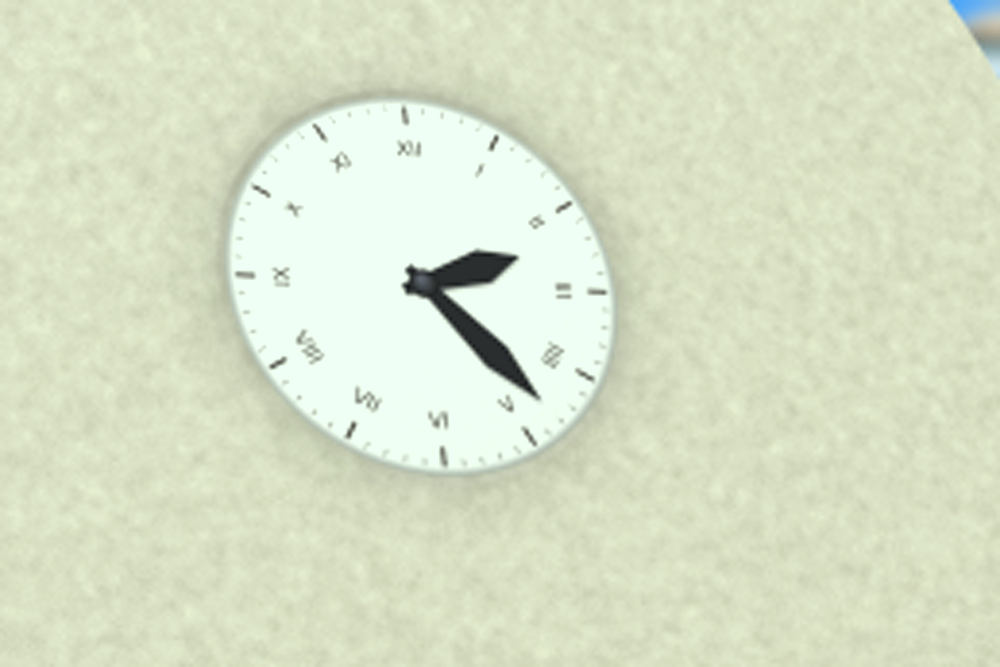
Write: 2h23
